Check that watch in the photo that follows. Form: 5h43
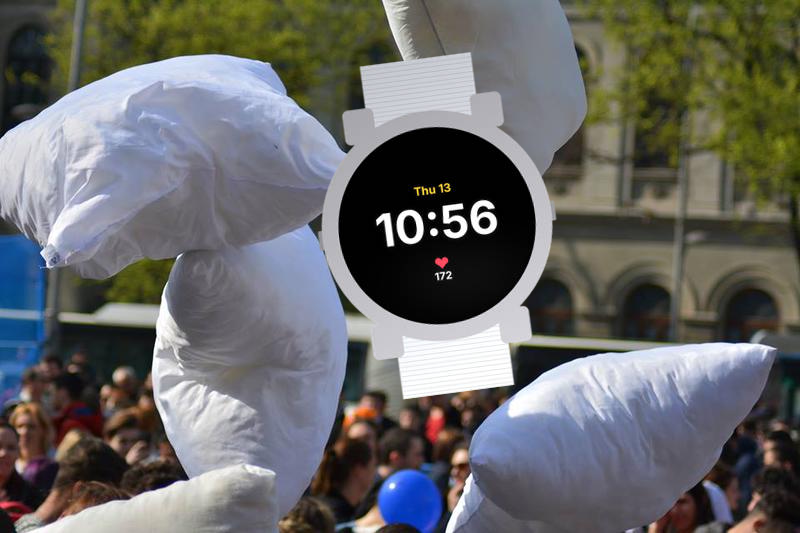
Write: 10h56
